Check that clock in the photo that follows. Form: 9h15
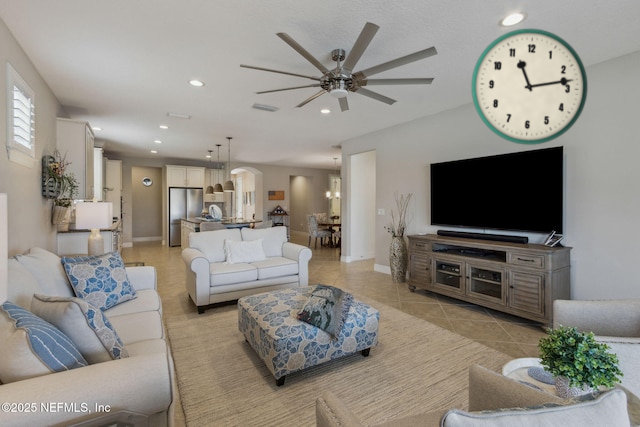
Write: 11h13
